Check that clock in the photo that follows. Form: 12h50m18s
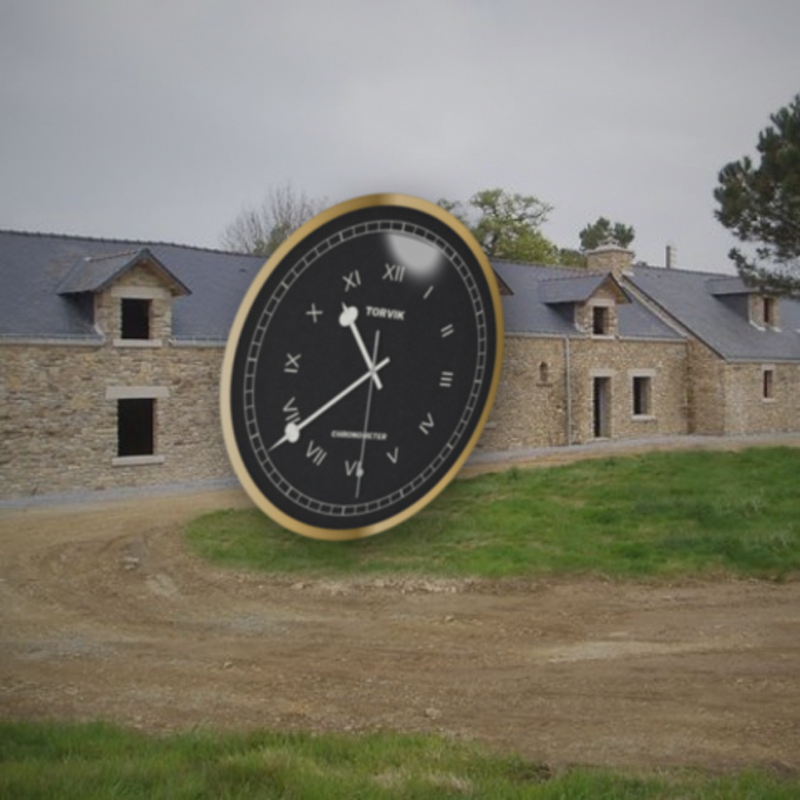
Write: 10h38m29s
